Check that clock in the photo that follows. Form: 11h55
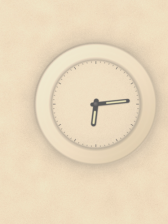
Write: 6h14
